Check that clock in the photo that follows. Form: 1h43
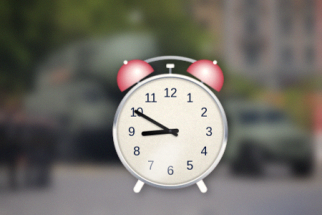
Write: 8h50
